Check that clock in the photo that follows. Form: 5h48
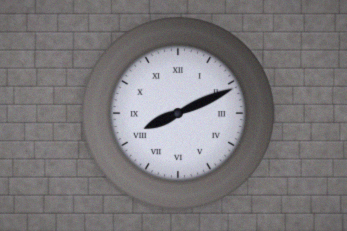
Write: 8h11
